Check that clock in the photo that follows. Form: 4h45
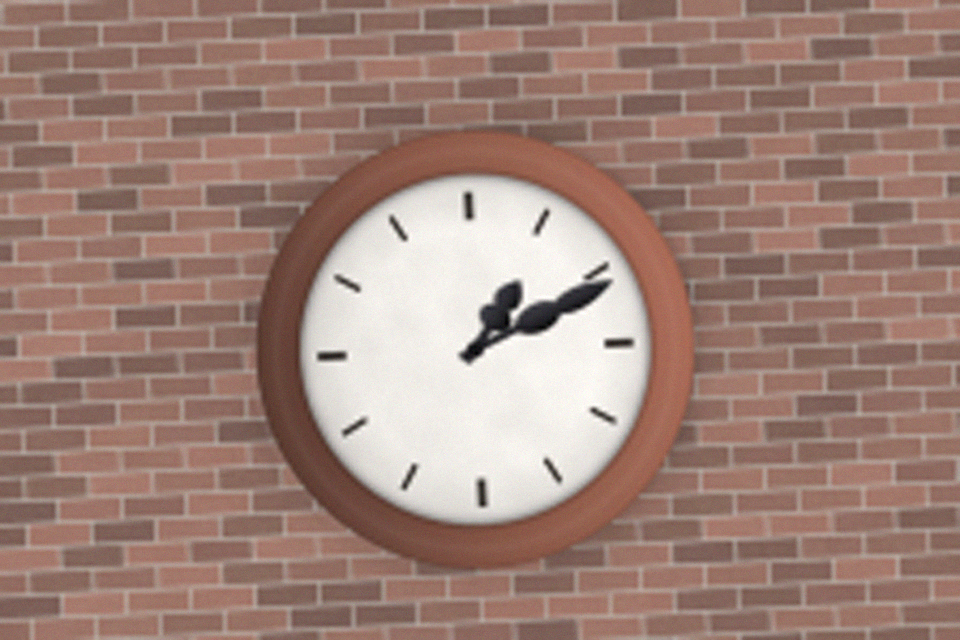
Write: 1h11
